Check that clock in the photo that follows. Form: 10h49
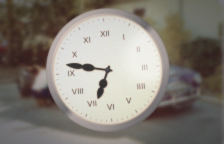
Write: 6h47
